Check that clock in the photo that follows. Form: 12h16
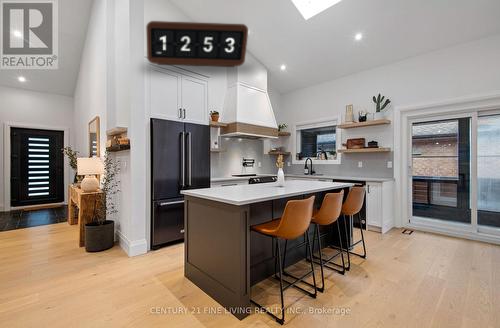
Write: 12h53
